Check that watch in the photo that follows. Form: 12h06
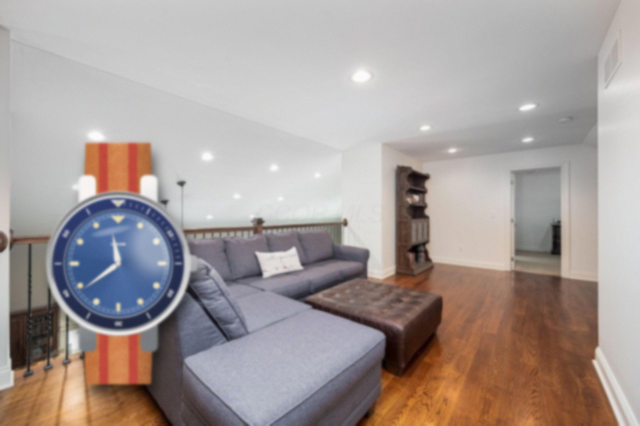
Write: 11h39
